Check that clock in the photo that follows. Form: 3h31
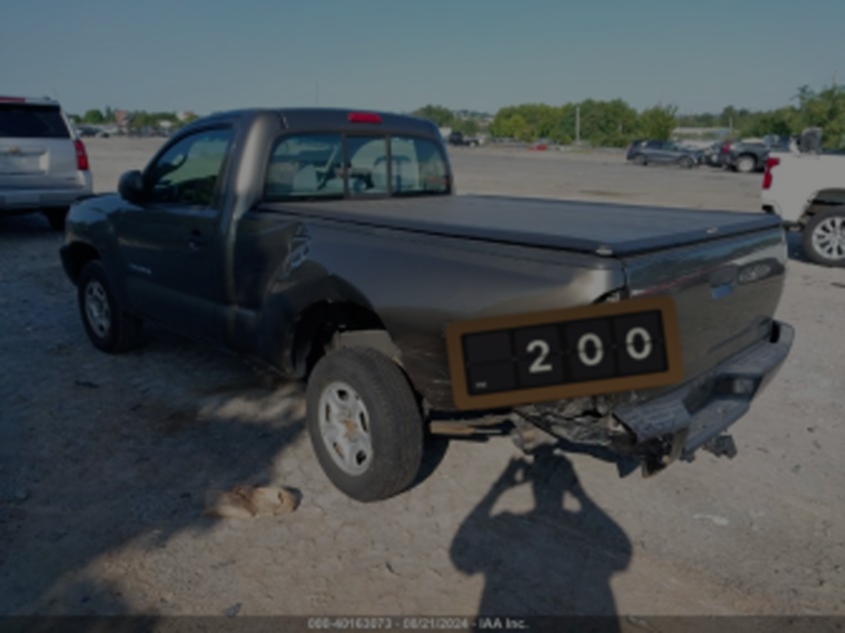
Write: 2h00
